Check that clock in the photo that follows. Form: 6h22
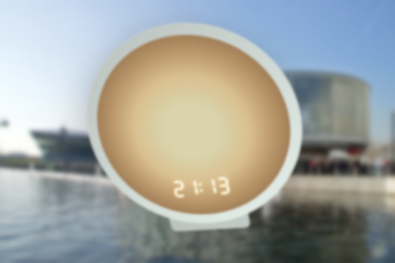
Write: 21h13
